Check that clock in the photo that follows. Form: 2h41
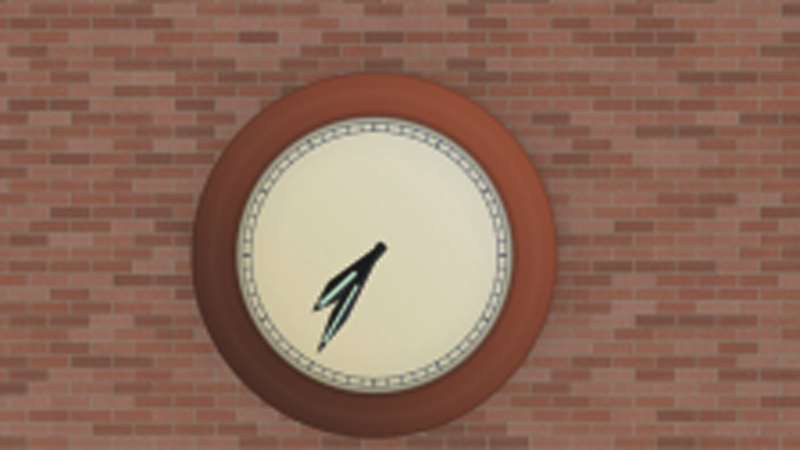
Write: 7h35
